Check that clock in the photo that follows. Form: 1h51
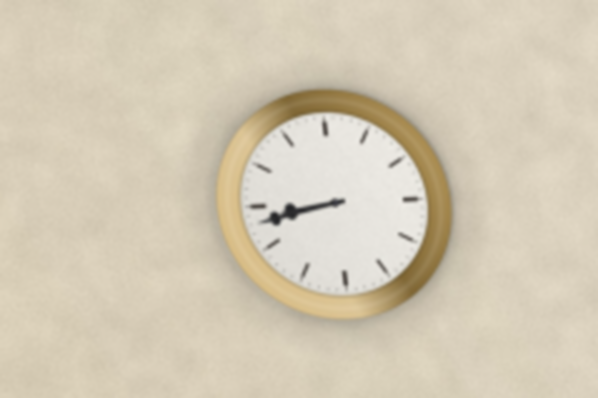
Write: 8h43
